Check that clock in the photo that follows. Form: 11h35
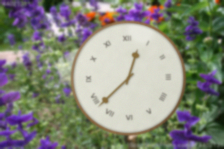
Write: 12h38
